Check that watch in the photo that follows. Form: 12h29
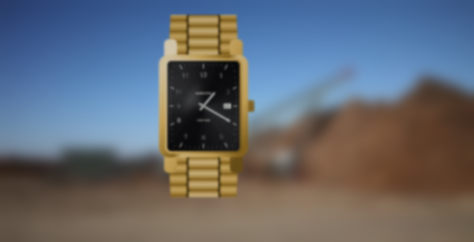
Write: 1h20
